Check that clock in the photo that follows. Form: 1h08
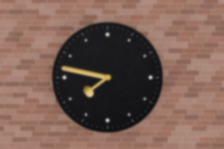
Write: 7h47
